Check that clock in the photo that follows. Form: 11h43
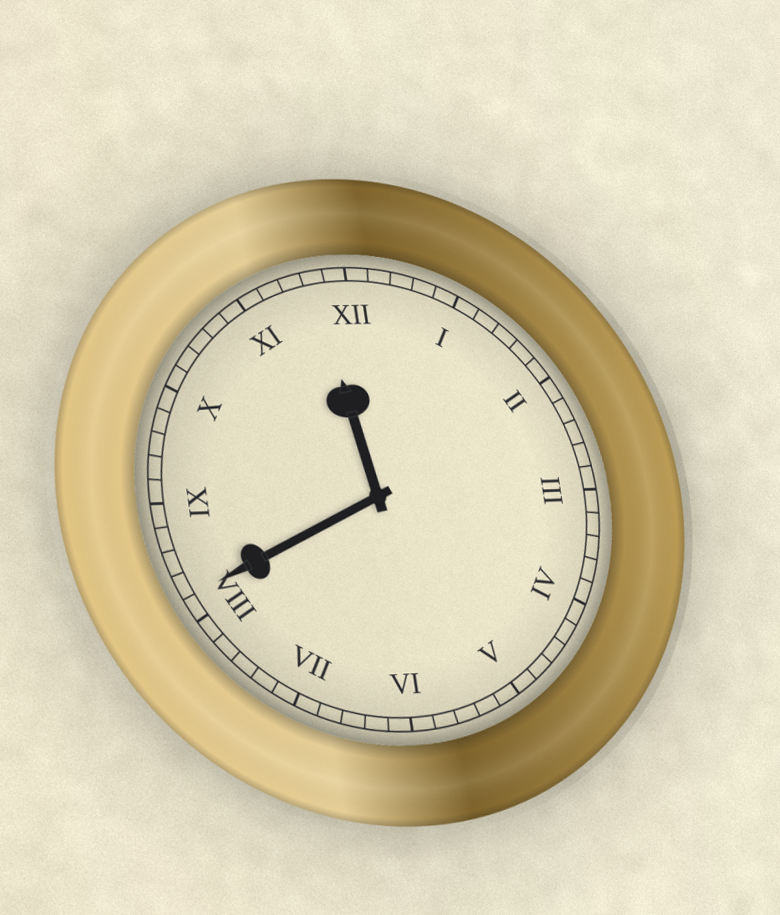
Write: 11h41
